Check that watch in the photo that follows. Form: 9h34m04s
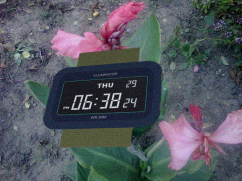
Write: 6h38m24s
